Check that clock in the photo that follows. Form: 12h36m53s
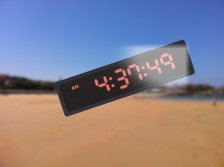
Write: 4h37m49s
